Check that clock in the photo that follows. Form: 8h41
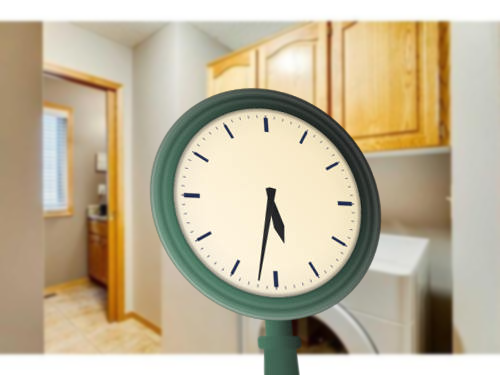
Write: 5h32
